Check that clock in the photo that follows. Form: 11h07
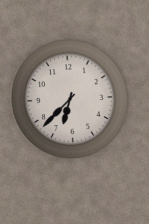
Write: 6h38
